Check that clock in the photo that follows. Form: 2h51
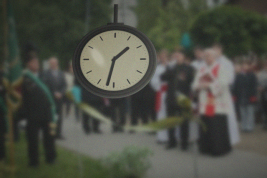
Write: 1h32
